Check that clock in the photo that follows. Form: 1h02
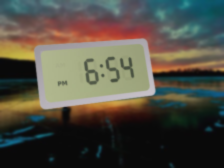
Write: 6h54
